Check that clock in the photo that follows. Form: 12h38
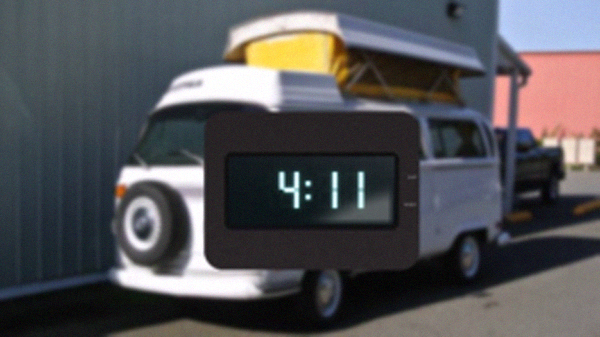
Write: 4h11
